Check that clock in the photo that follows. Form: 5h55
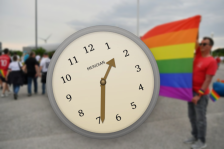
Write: 1h34
